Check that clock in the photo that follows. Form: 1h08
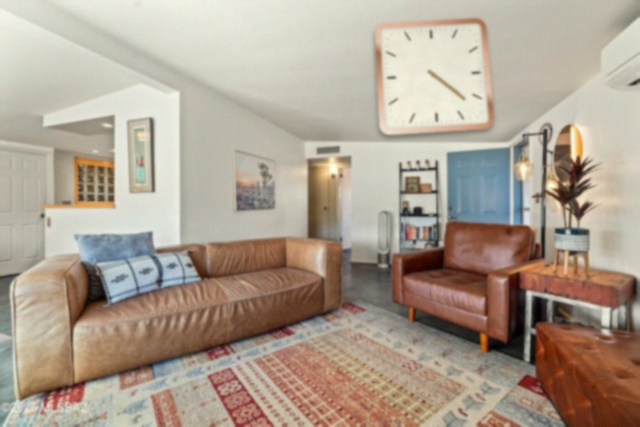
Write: 4h22
